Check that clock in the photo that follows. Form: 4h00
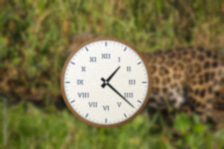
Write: 1h22
